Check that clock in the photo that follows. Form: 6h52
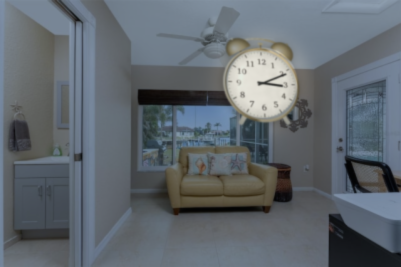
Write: 3h11
